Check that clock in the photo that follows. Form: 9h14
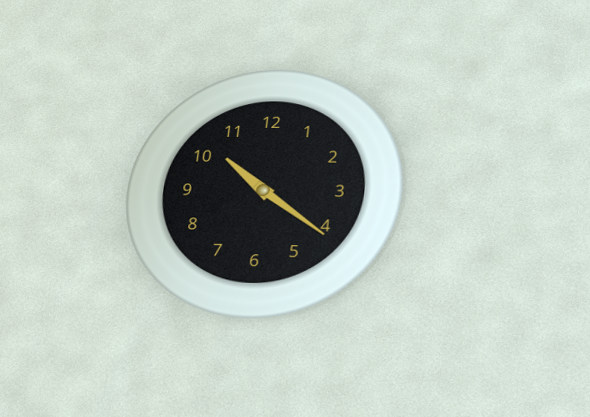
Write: 10h21
